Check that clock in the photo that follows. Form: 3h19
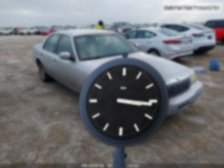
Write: 3h16
